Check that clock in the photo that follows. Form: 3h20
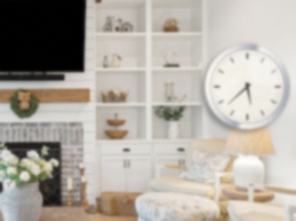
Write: 5h38
